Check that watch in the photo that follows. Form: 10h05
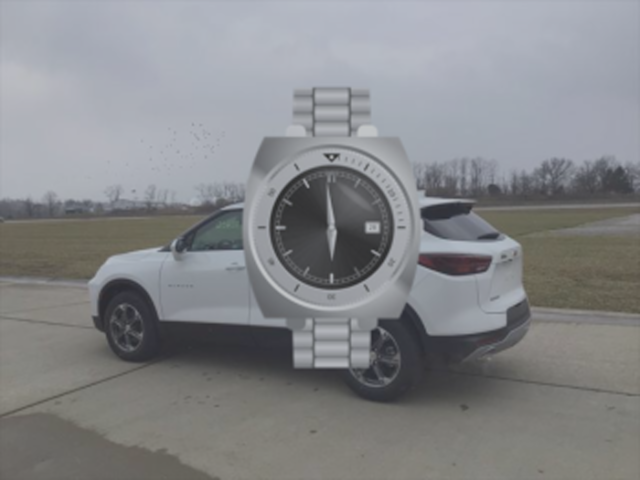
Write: 5h59
